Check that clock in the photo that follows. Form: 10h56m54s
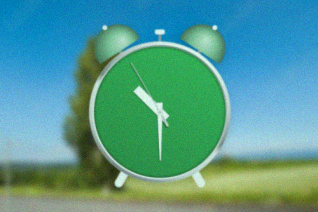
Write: 10h29m55s
